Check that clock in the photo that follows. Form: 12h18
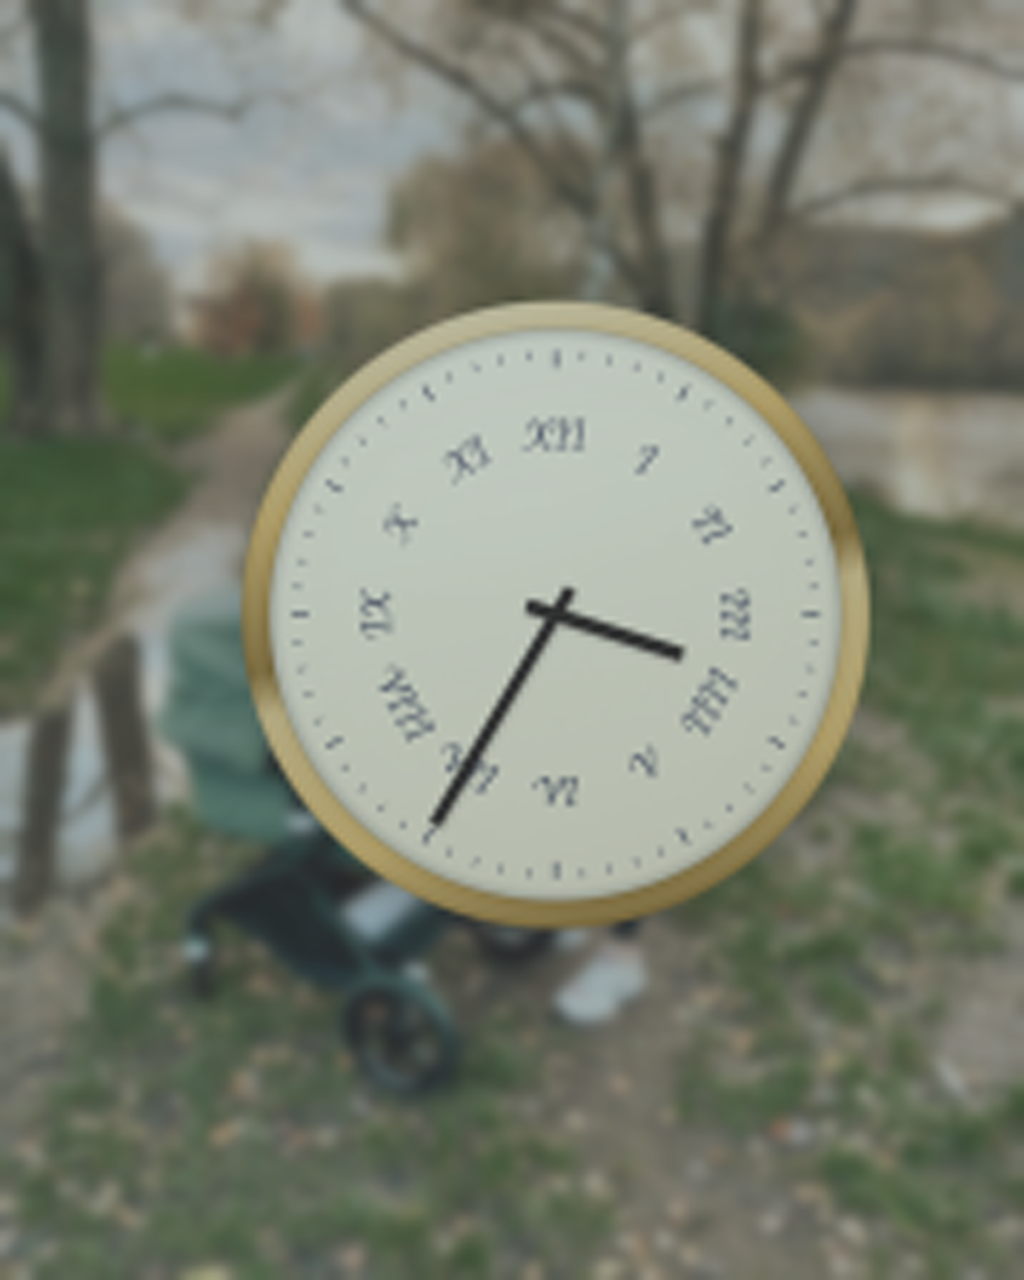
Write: 3h35
